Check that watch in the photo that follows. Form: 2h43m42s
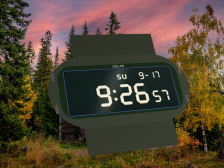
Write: 9h26m57s
